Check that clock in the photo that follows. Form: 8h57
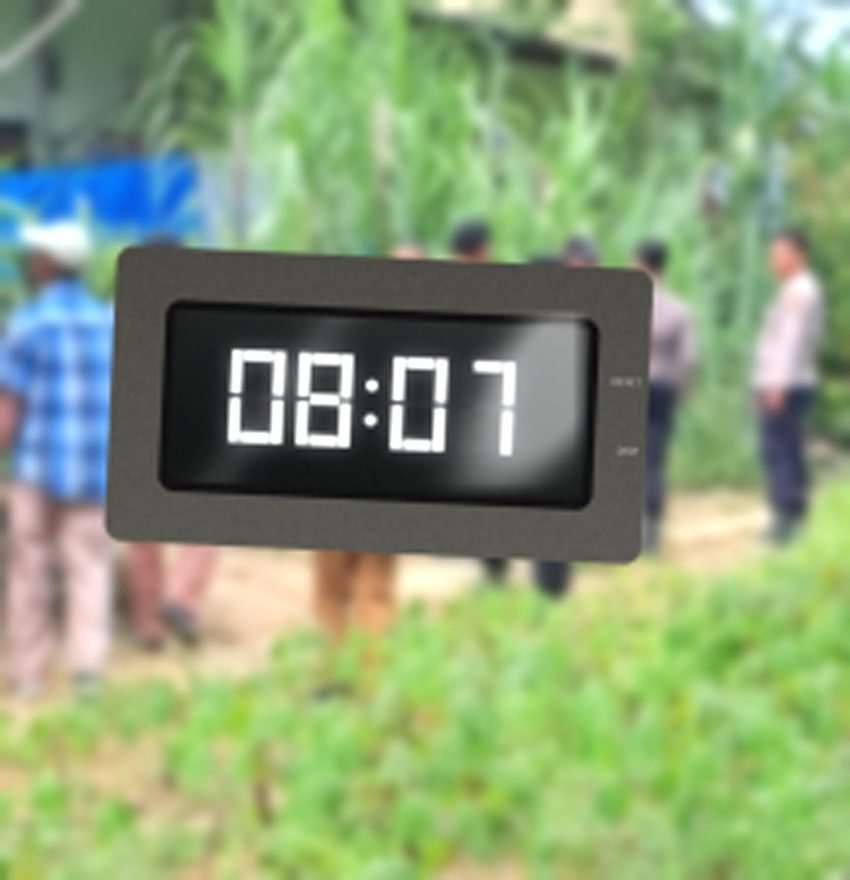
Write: 8h07
